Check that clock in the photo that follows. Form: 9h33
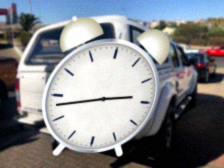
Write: 2h43
